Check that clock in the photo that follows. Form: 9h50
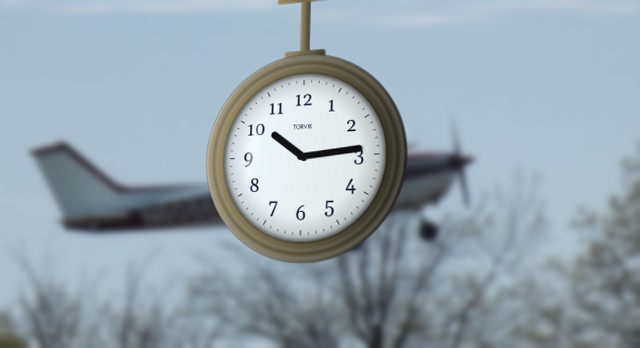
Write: 10h14
